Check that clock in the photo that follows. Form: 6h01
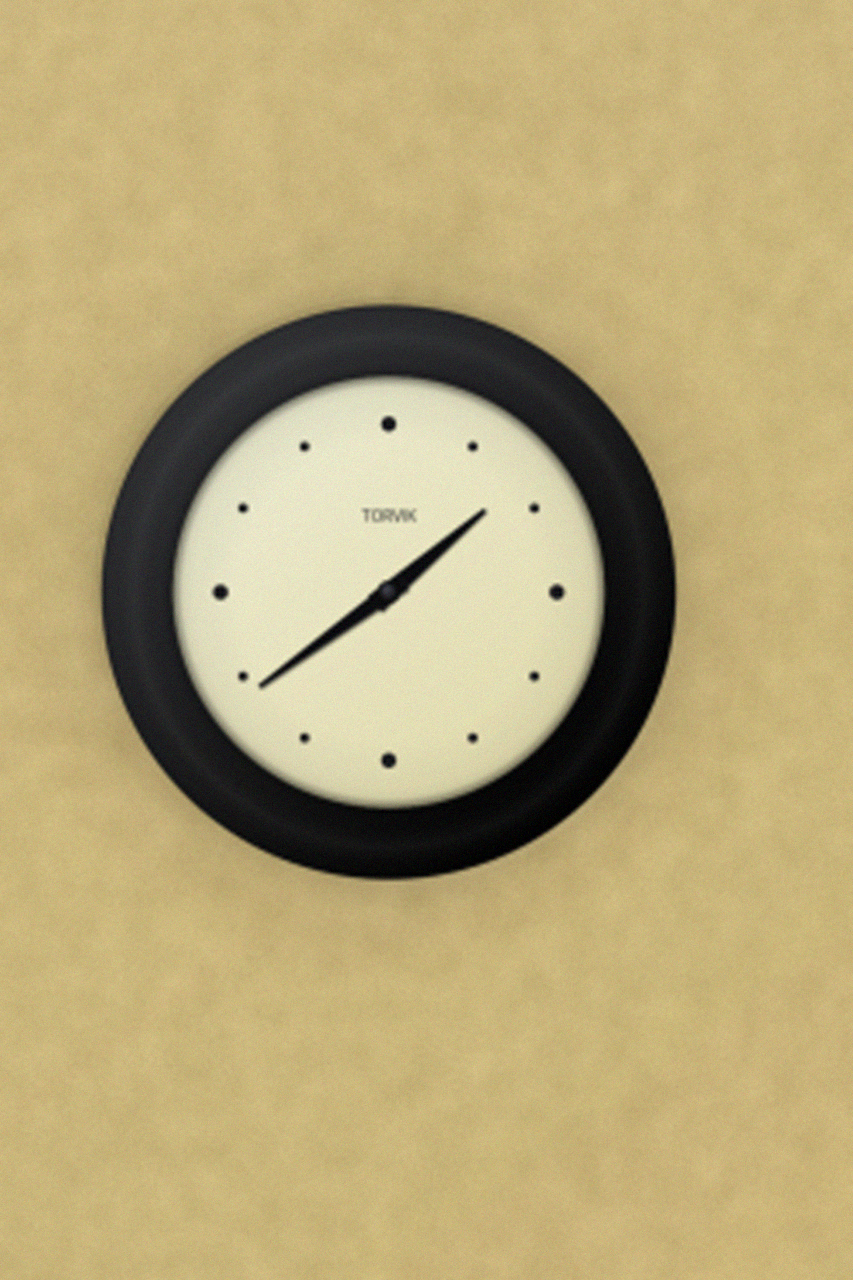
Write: 1h39
